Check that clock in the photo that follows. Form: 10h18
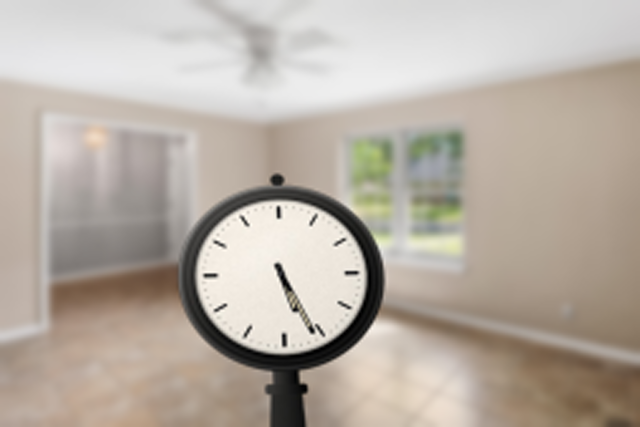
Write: 5h26
